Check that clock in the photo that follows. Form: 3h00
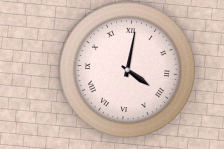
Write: 4h01
